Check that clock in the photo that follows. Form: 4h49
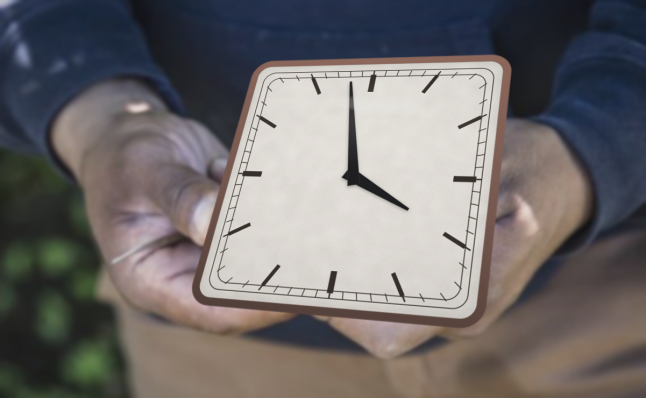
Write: 3h58
